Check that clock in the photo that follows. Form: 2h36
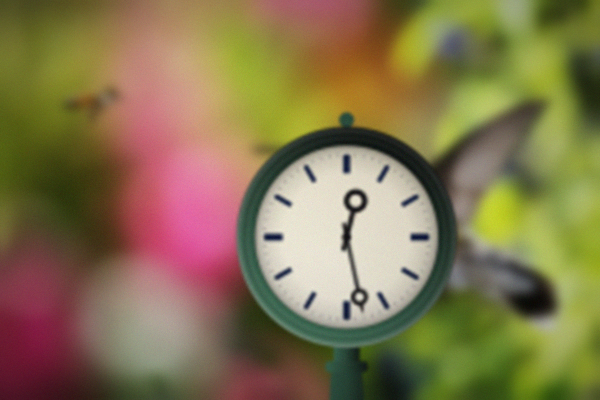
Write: 12h28
